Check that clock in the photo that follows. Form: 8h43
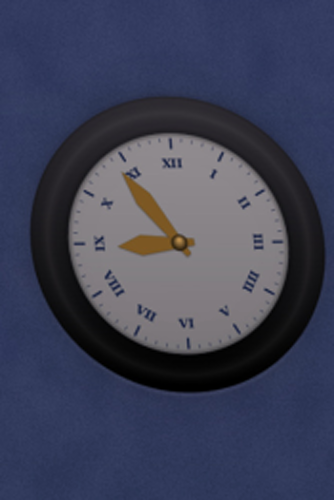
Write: 8h54
